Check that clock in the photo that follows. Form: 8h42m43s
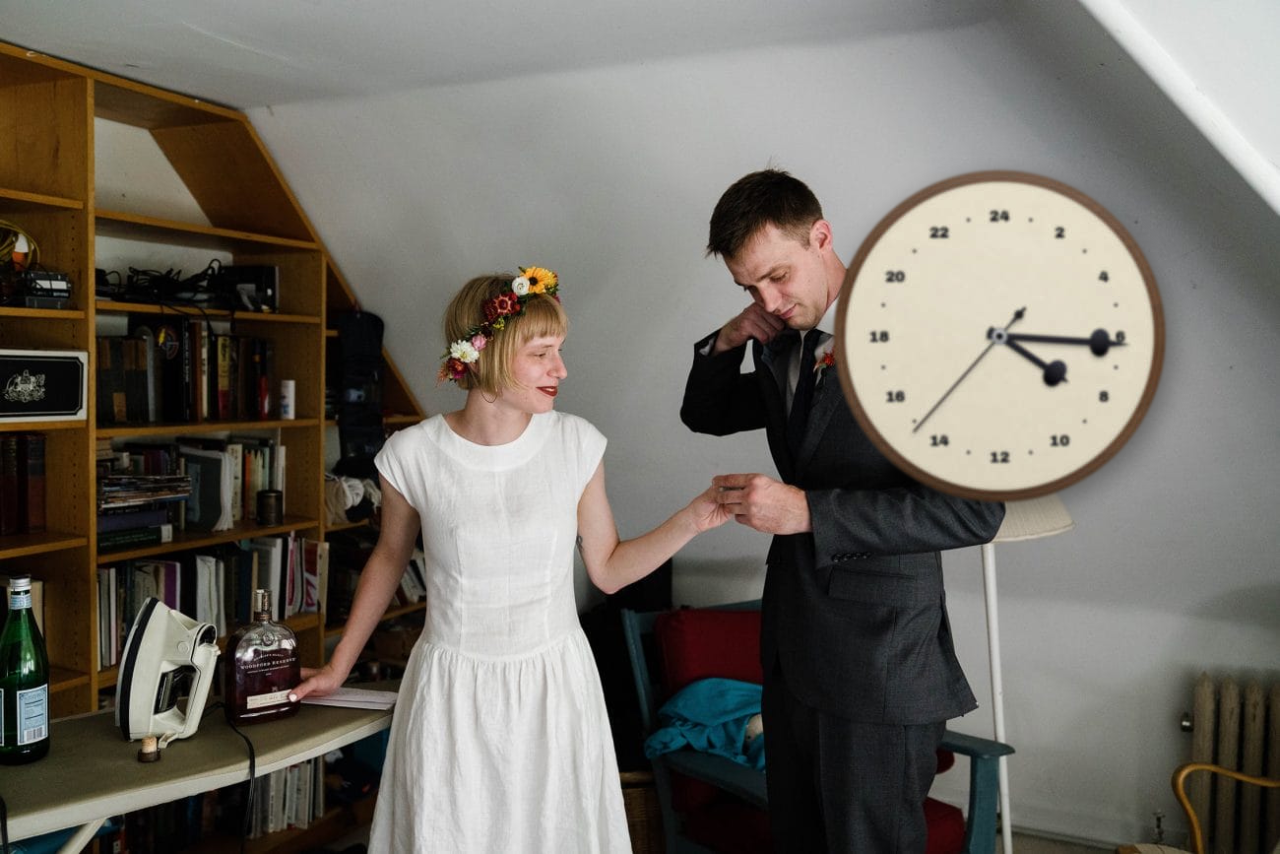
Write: 8h15m37s
